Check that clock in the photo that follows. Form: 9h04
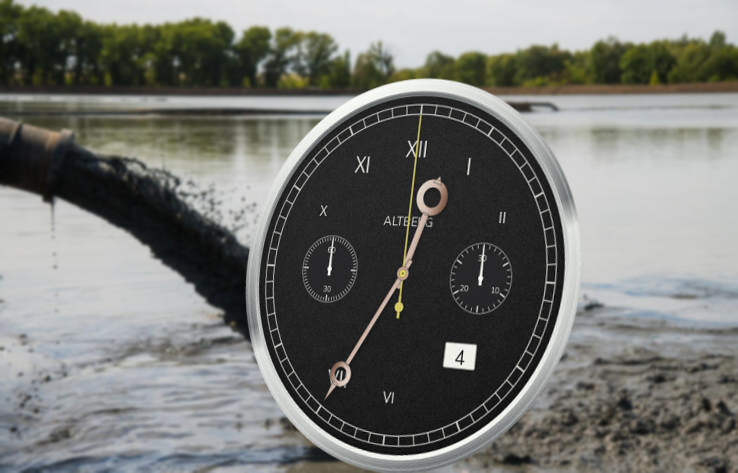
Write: 12h35
